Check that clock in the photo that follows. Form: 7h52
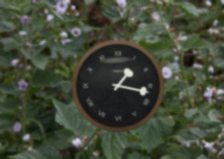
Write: 1h17
